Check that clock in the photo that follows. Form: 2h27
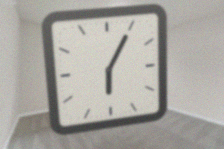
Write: 6h05
